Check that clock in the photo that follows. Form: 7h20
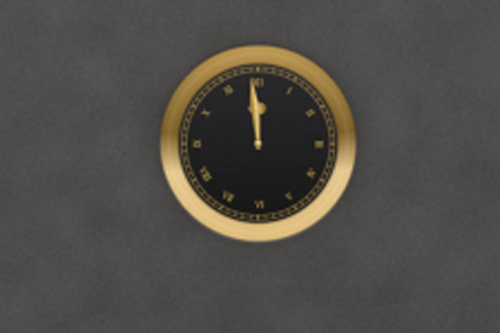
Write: 11h59
